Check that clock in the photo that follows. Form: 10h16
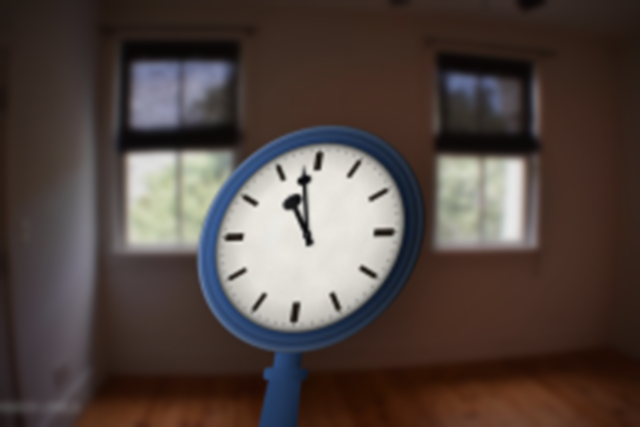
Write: 10h58
